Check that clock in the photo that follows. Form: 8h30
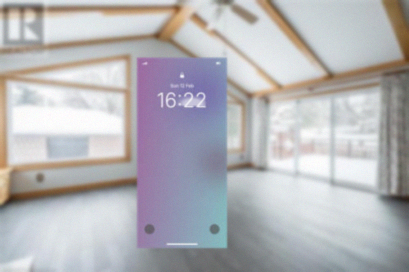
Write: 16h22
